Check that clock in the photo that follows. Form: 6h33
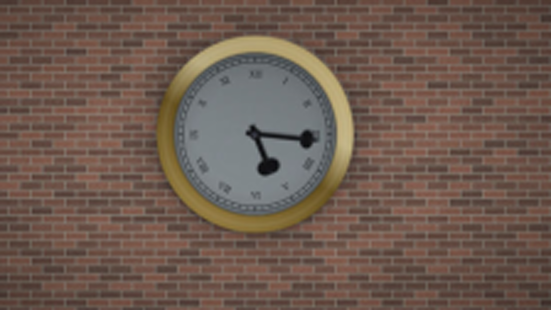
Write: 5h16
